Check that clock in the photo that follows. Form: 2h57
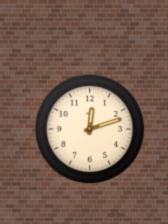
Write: 12h12
